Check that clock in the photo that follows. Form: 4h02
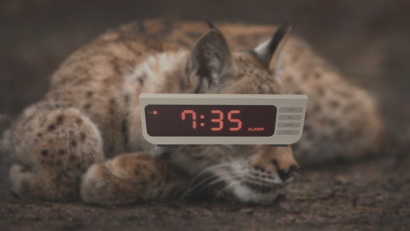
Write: 7h35
